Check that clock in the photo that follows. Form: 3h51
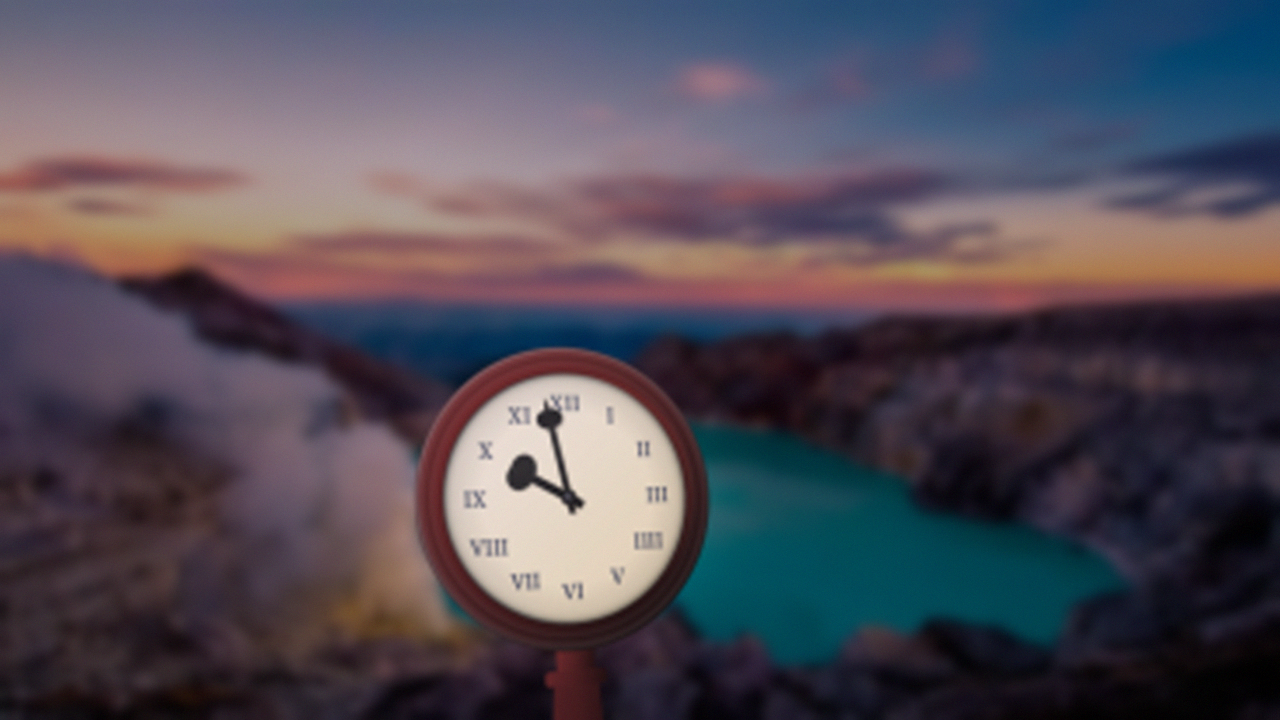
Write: 9h58
